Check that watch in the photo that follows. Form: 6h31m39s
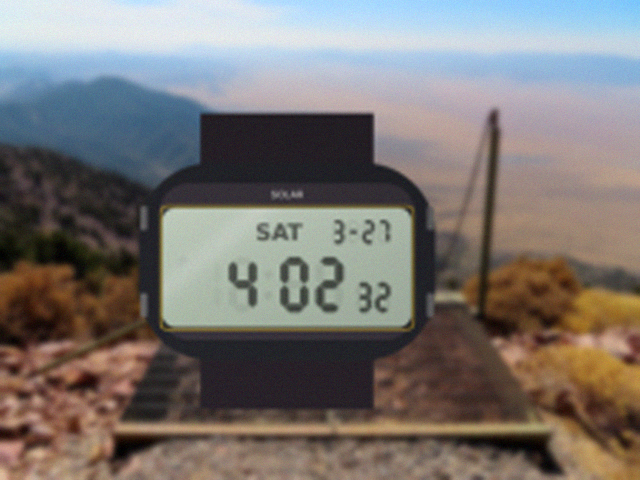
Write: 4h02m32s
